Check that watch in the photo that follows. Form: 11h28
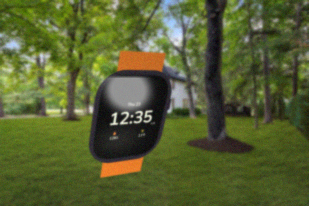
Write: 12h35
